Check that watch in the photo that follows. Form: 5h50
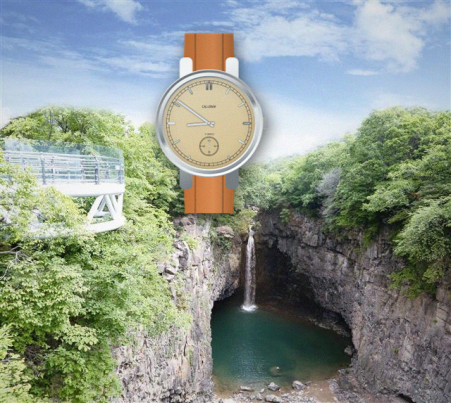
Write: 8h51
